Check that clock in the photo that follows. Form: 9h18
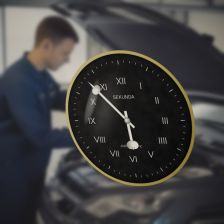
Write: 5h53
